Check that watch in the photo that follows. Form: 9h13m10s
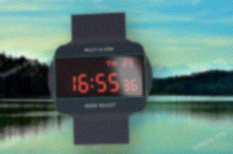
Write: 16h55m36s
